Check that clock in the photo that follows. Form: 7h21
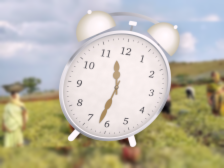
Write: 11h32
